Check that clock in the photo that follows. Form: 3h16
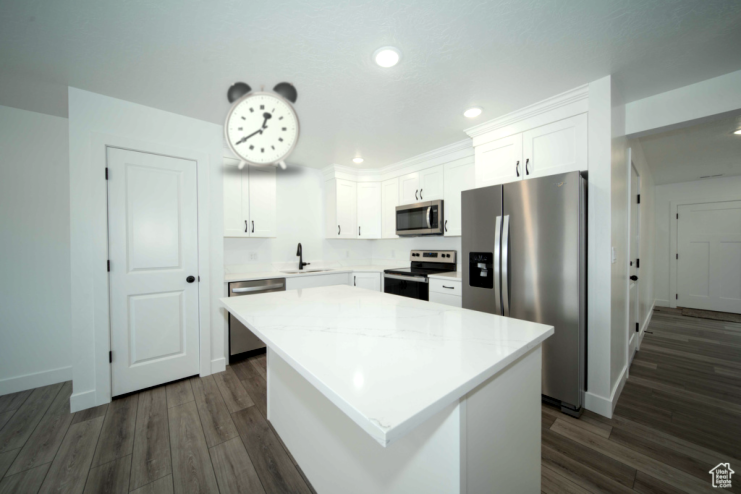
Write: 12h40
